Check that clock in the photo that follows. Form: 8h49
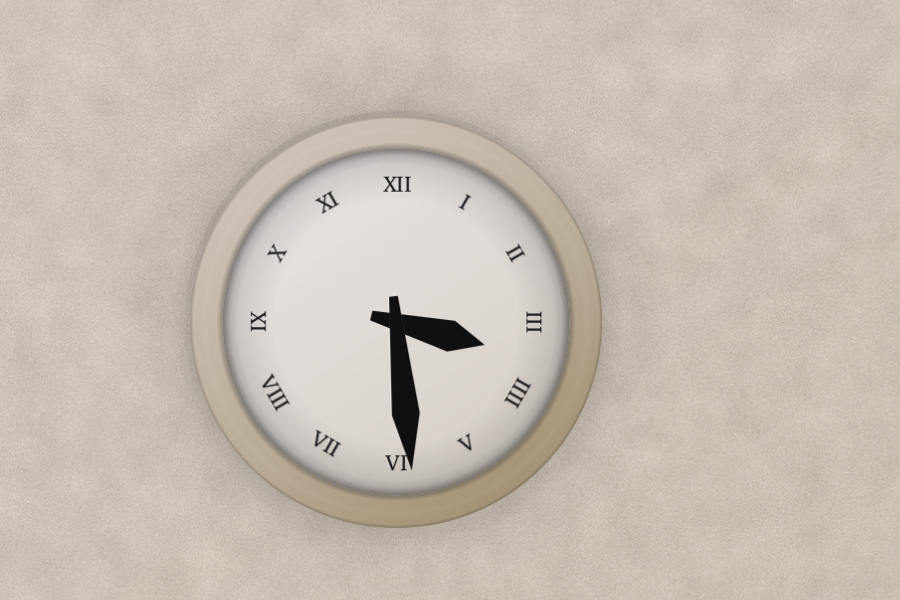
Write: 3h29
